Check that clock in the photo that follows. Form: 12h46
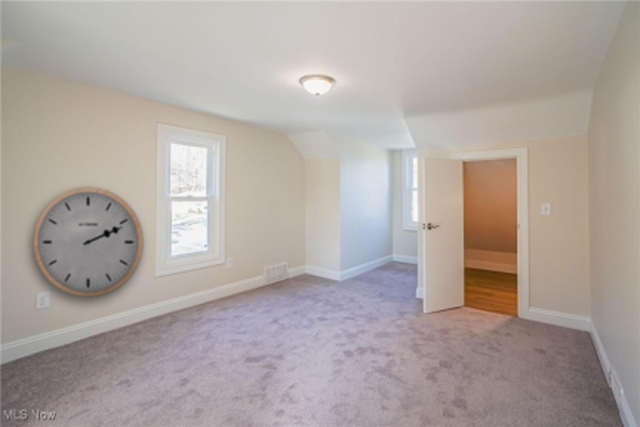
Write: 2h11
